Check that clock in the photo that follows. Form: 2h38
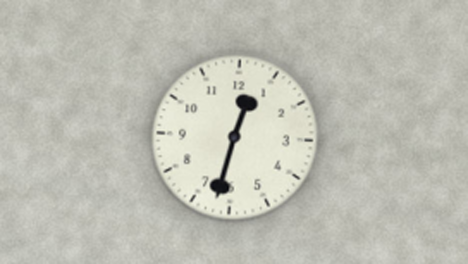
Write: 12h32
